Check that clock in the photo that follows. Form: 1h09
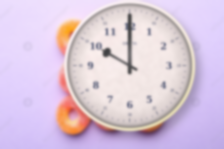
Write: 10h00
